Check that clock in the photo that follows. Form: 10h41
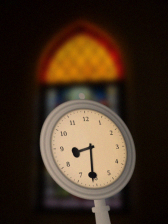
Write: 8h31
